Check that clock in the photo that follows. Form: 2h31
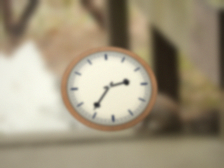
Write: 2h36
